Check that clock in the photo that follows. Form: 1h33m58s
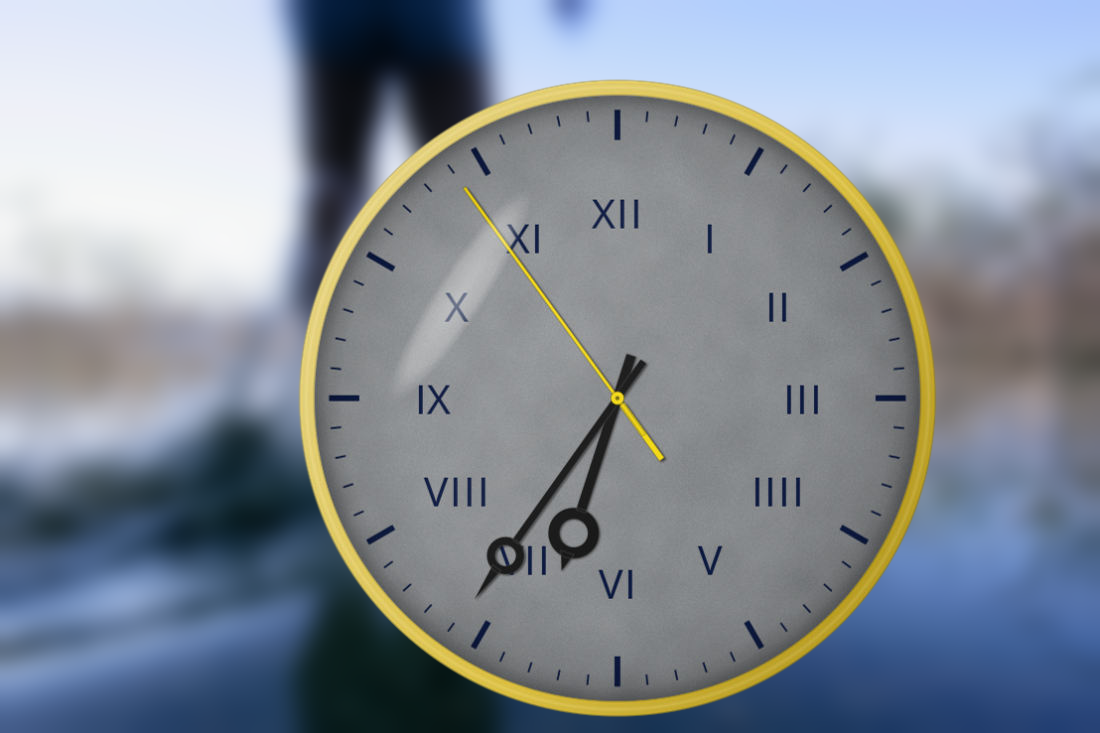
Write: 6h35m54s
